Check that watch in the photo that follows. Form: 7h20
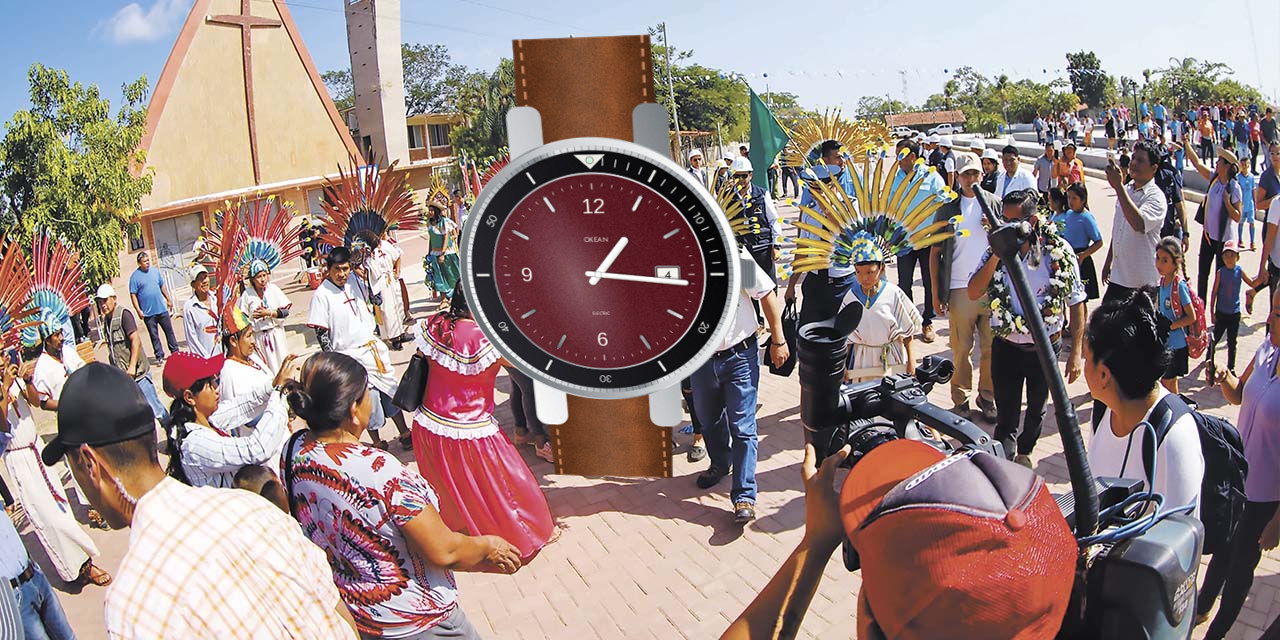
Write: 1h16
